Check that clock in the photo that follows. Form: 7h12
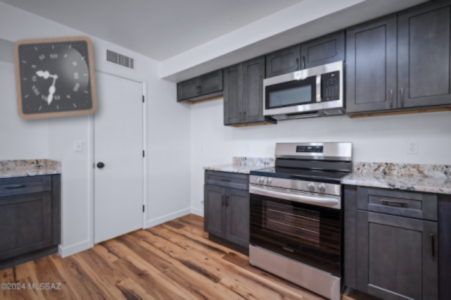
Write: 9h33
